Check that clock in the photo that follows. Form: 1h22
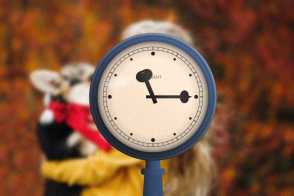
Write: 11h15
